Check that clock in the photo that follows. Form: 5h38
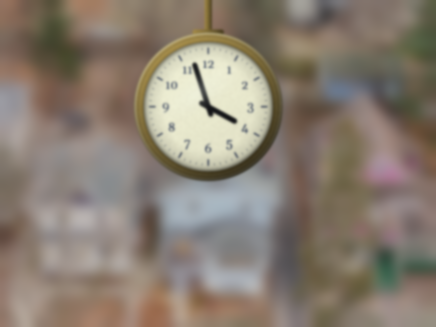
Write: 3h57
